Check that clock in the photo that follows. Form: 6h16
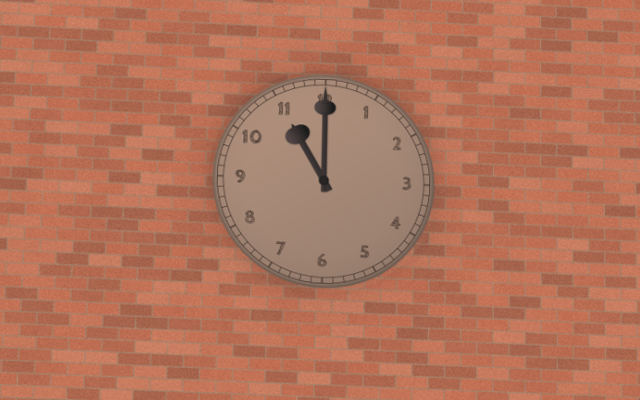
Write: 11h00
